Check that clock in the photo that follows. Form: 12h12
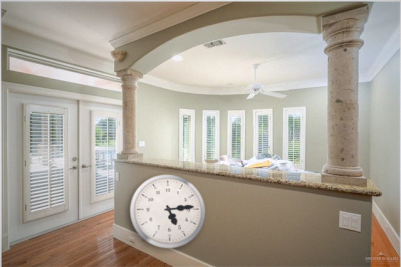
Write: 5h14
